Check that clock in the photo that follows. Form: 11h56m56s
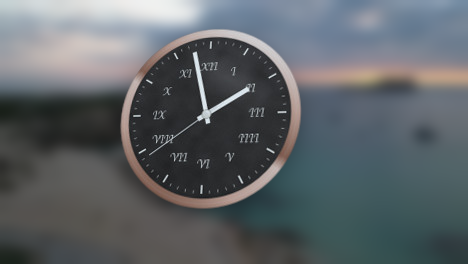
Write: 1h57m39s
